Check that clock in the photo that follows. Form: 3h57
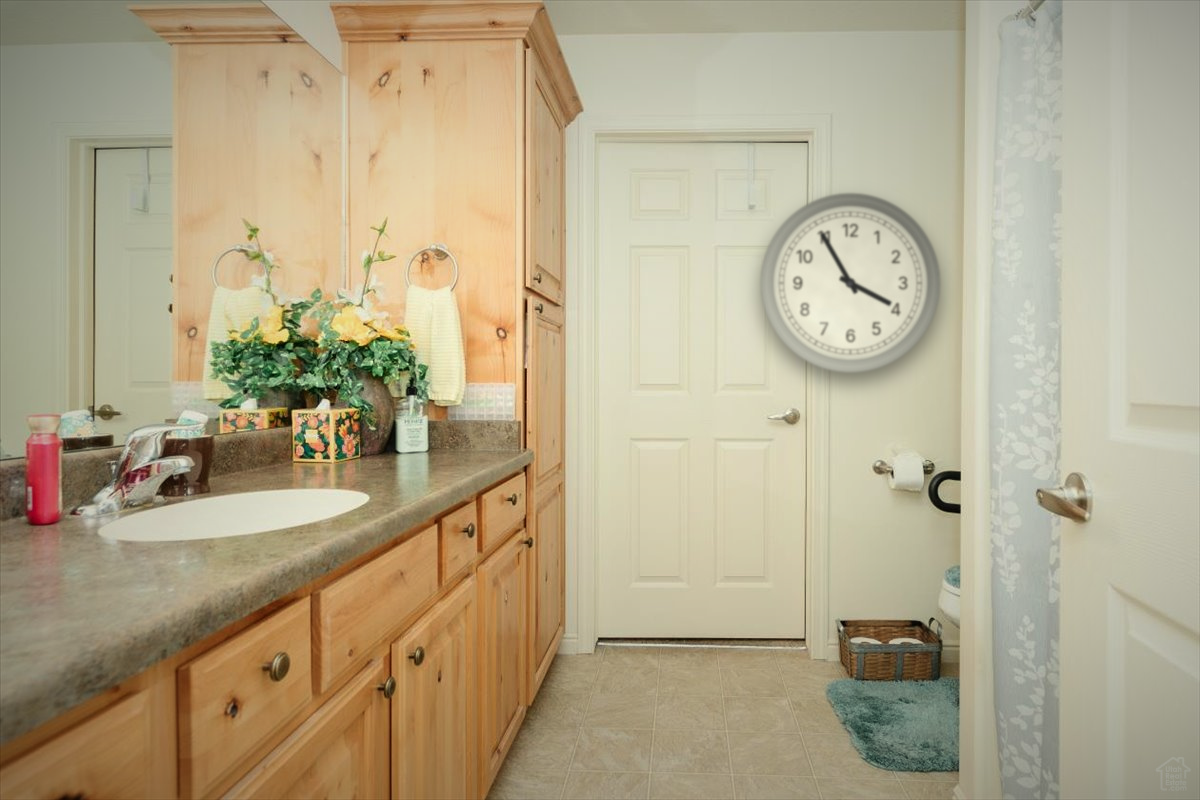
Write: 3h55
